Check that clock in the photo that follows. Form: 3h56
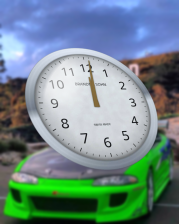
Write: 12h01
